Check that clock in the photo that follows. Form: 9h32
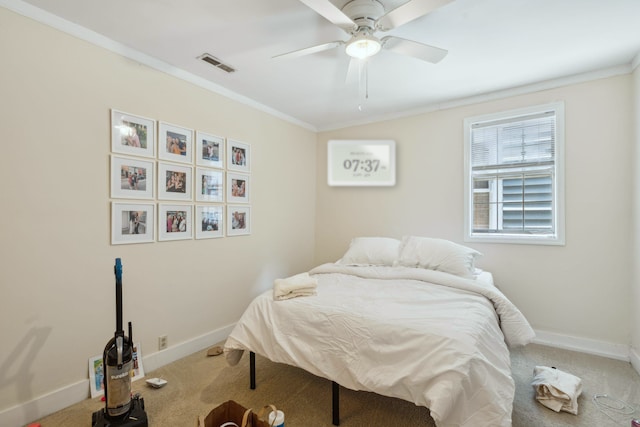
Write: 7h37
